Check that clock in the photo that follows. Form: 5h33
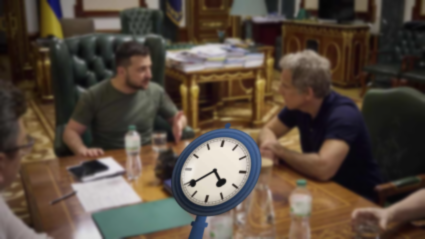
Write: 4h39
